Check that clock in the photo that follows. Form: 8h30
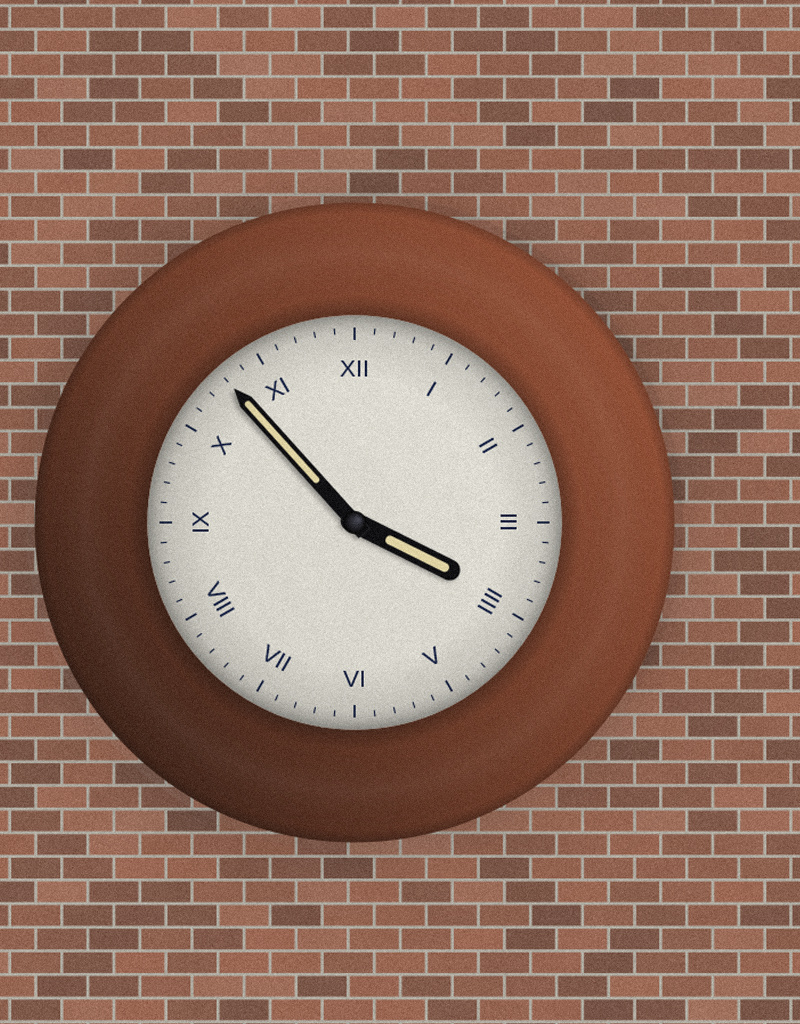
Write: 3h53
